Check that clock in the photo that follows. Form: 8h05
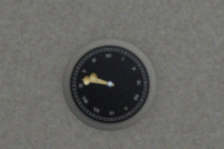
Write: 9h47
